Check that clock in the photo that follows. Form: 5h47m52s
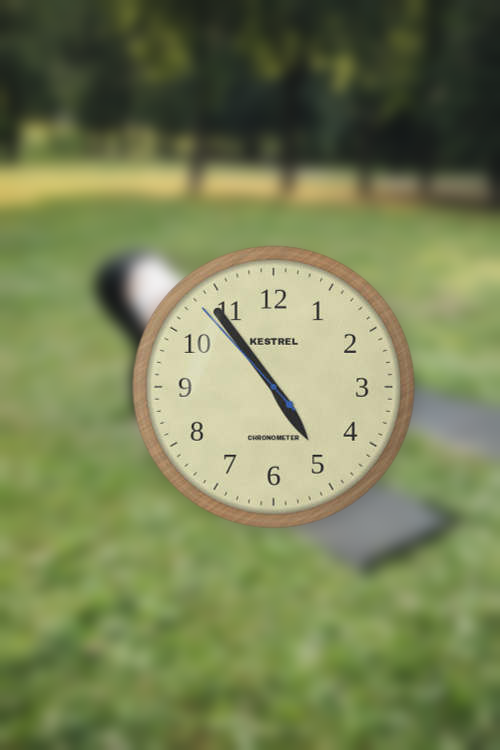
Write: 4h53m53s
